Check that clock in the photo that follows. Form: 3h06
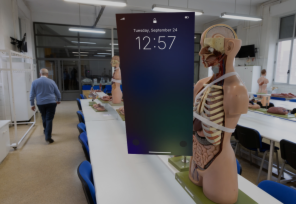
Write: 12h57
